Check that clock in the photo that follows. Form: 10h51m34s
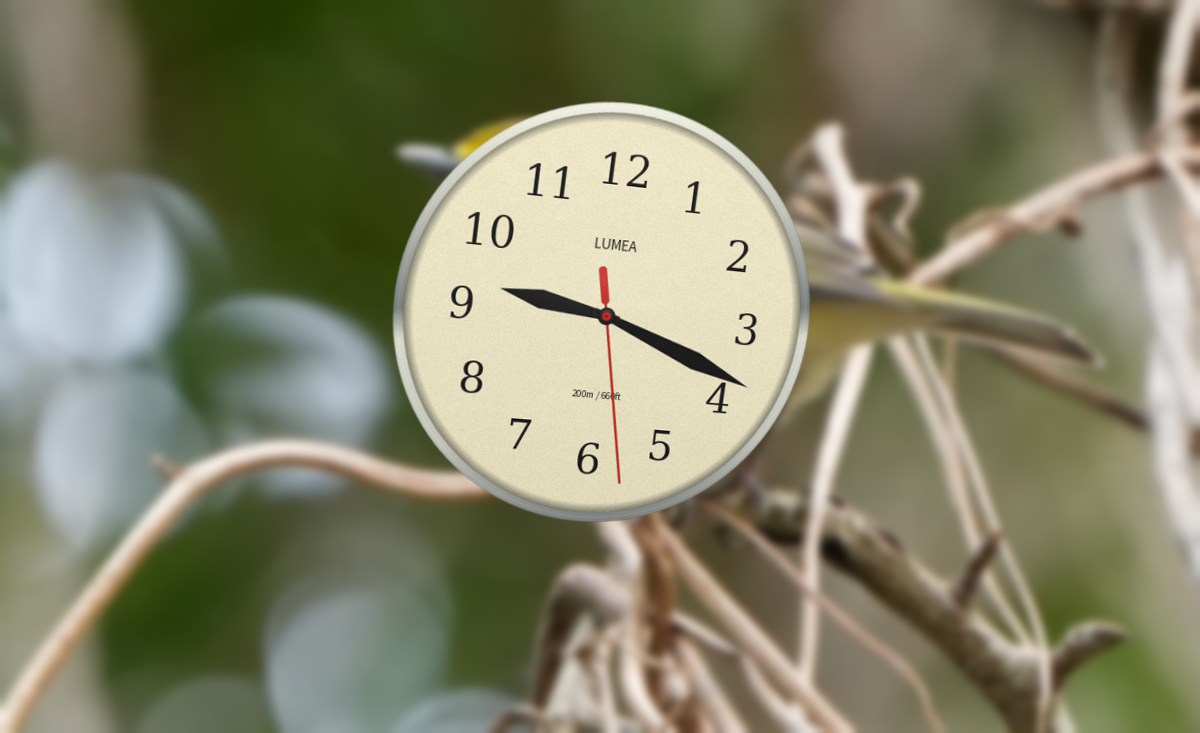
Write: 9h18m28s
